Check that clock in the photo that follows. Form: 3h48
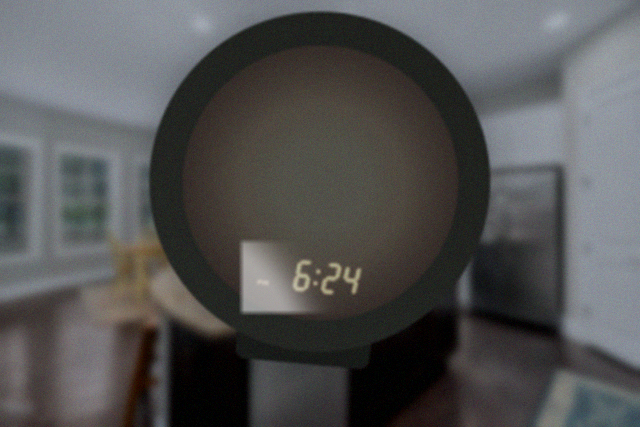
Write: 6h24
